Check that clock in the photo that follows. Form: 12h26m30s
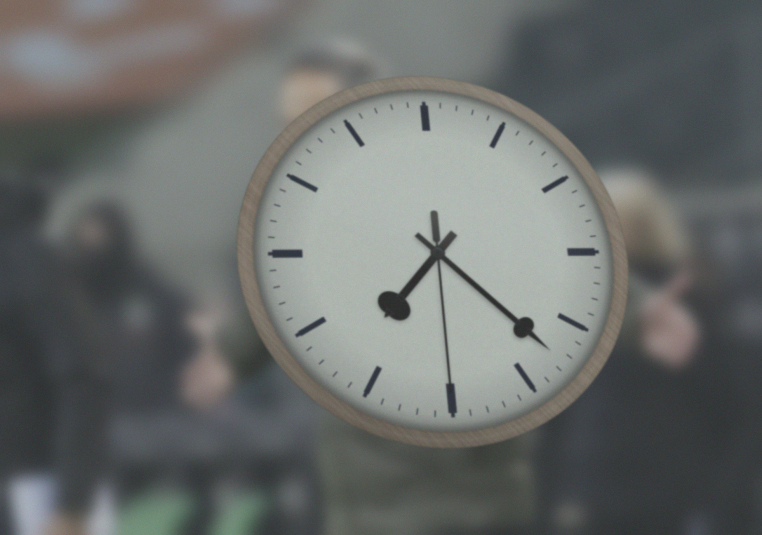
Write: 7h22m30s
